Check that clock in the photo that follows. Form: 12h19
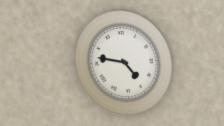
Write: 4h47
